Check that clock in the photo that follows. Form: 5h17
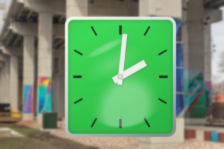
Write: 2h01
